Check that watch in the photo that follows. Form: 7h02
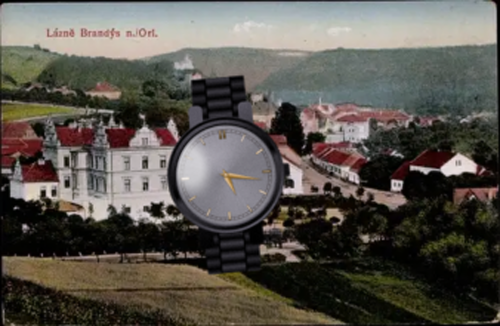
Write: 5h17
